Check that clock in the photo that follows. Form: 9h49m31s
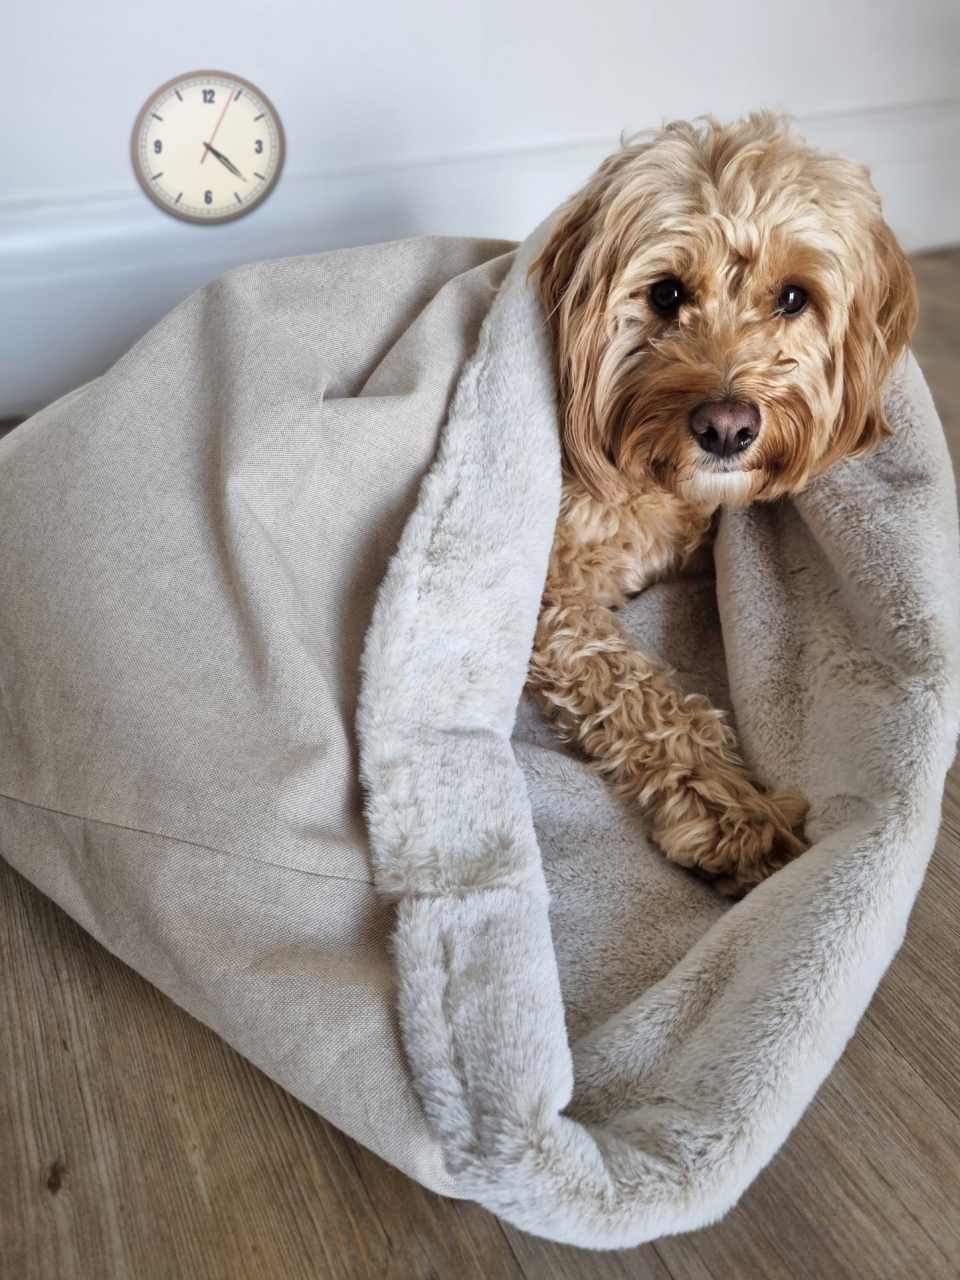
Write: 4h22m04s
